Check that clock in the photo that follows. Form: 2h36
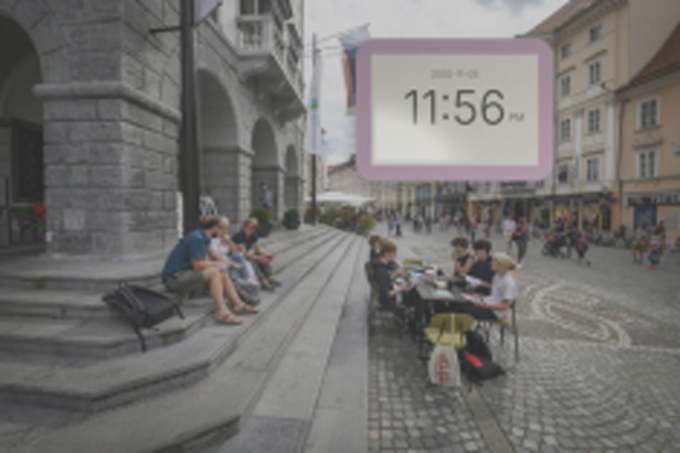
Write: 11h56
